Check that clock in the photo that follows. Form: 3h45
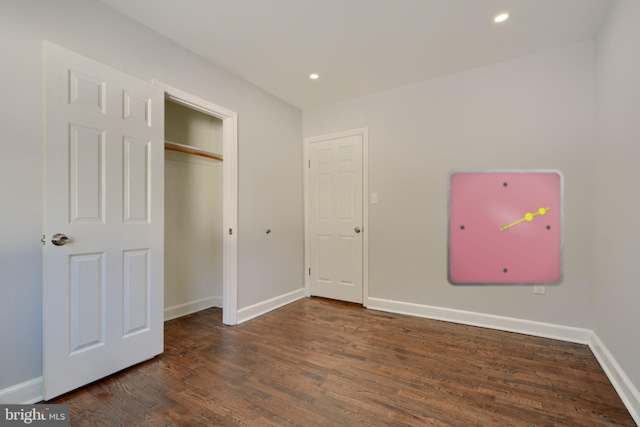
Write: 2h11
